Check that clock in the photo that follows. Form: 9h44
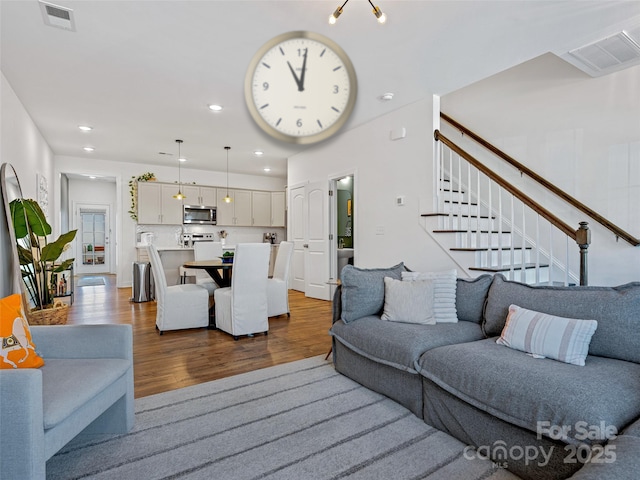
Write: 11h01
